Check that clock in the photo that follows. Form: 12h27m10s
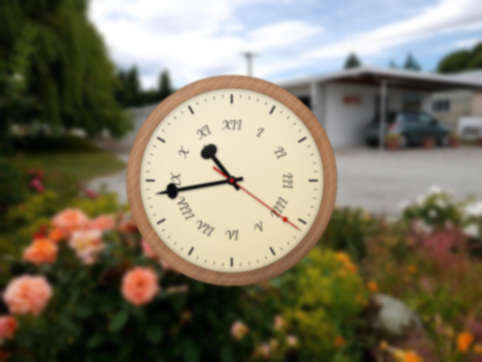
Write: 10h43m21s
